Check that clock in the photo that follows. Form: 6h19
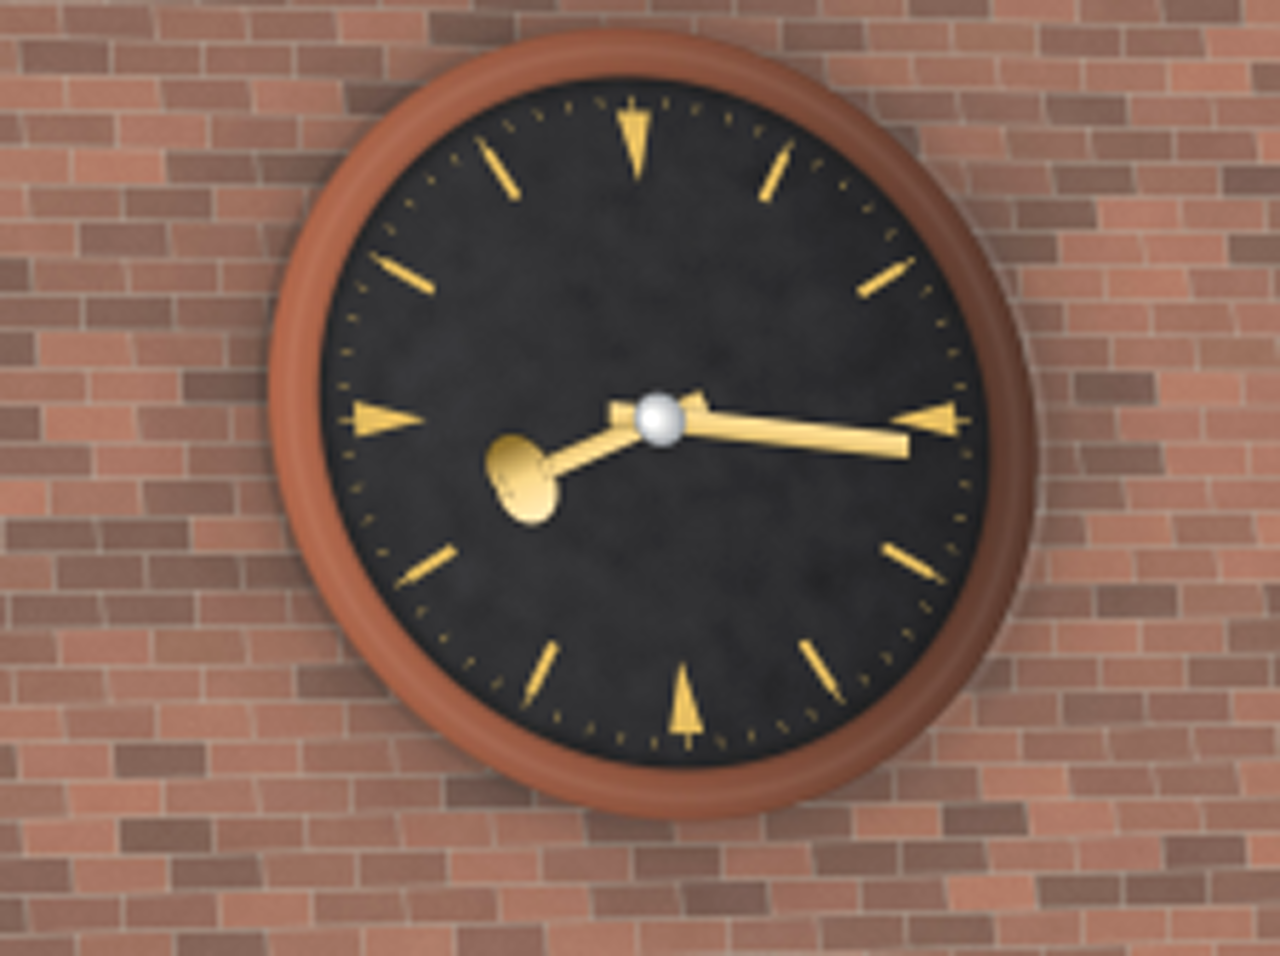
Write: 8h16
